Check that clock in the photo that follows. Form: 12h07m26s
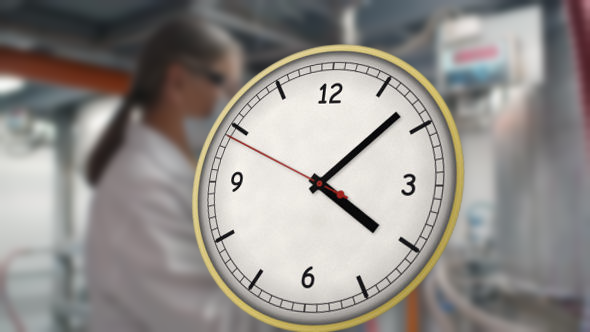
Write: 4h07m49s
